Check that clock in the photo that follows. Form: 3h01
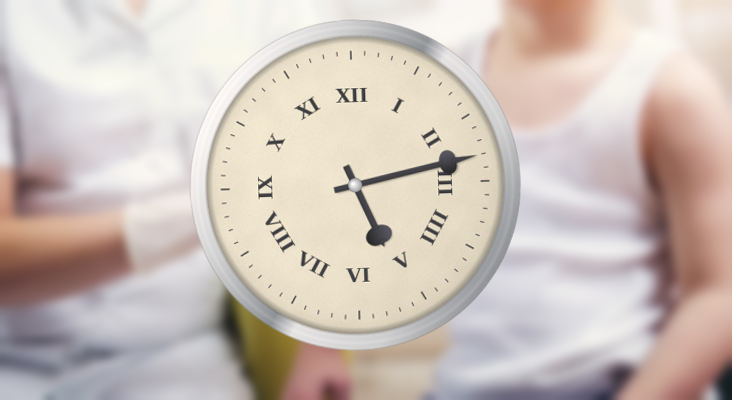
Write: 5h13
